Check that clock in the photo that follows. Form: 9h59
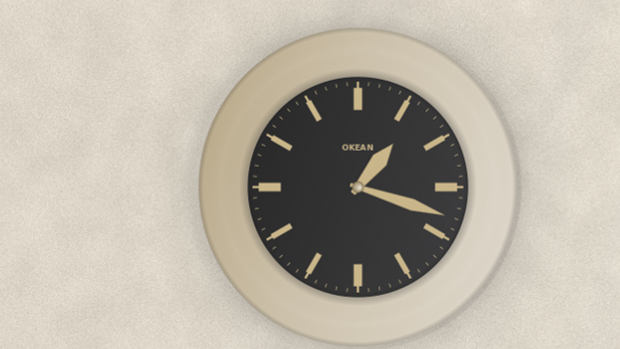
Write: 1h18
